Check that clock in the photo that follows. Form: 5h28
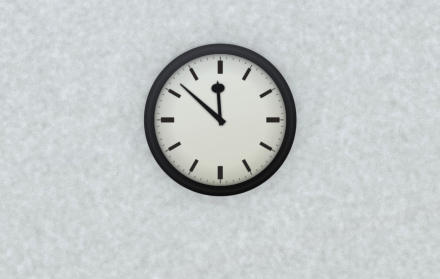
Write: 11h52
